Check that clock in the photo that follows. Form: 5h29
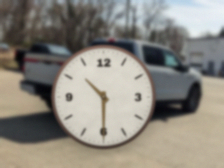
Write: 10h30
